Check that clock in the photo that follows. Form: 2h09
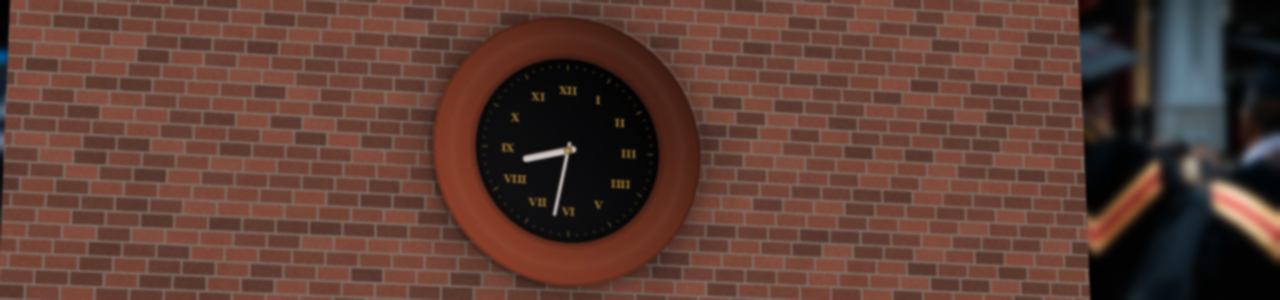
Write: 8h32
